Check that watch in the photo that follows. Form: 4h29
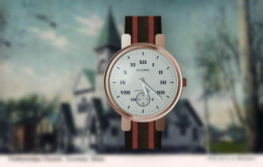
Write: 5h22
